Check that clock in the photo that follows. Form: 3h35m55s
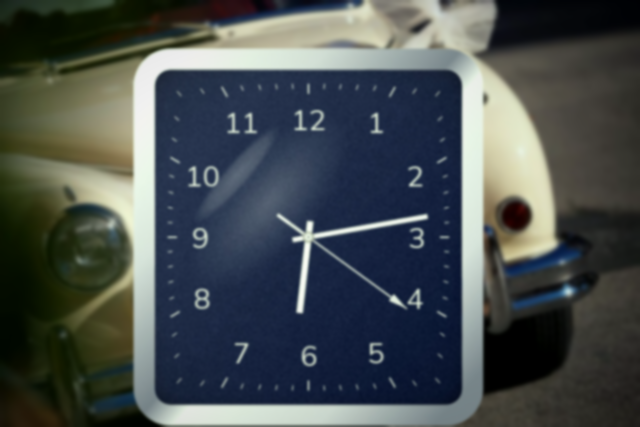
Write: 6h13m21s
